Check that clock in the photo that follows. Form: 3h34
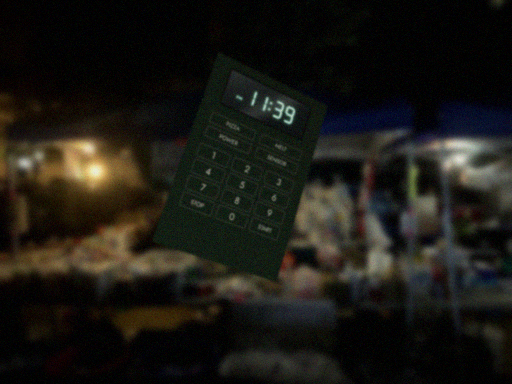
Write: 11h39
